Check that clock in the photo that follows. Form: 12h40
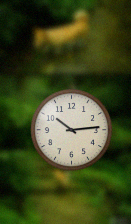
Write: 10h14
